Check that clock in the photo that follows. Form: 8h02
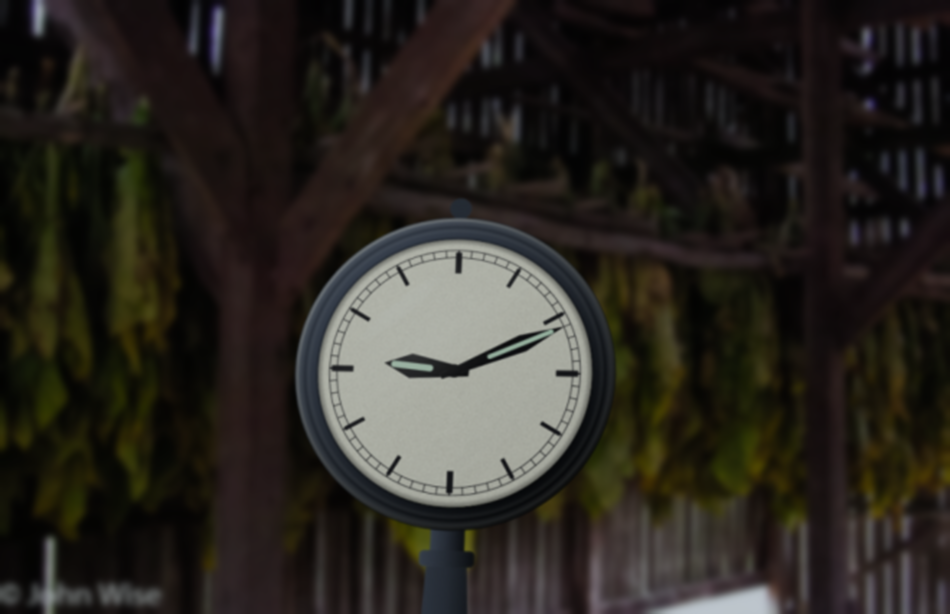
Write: 9h11
